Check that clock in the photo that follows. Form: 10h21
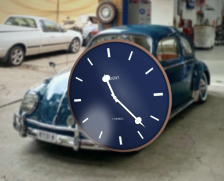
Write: 11h23
